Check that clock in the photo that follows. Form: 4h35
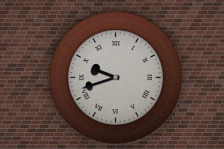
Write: 9h42
